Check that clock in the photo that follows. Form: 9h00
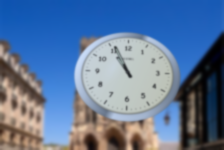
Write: 10h56
